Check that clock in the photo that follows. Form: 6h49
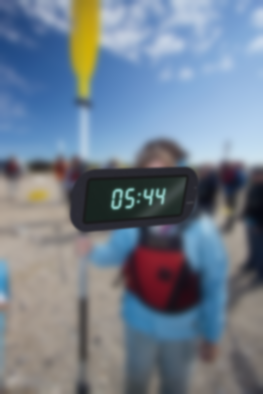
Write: 5h44
